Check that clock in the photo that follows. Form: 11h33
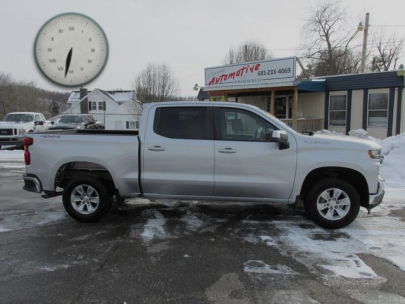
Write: 6h32
